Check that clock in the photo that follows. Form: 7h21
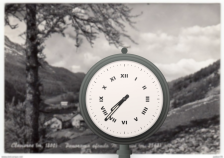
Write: 7h37
